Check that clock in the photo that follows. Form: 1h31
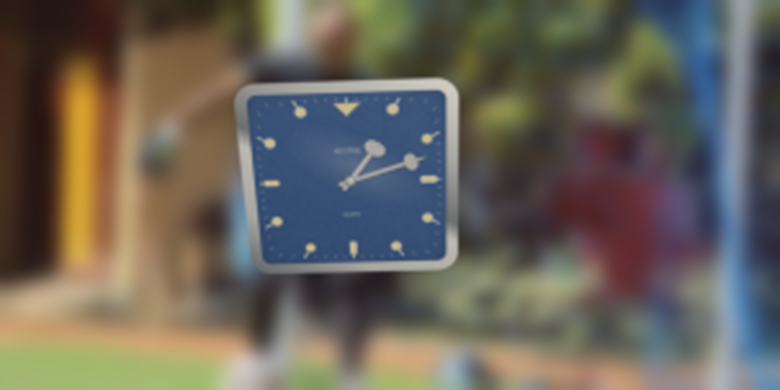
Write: 1h12
